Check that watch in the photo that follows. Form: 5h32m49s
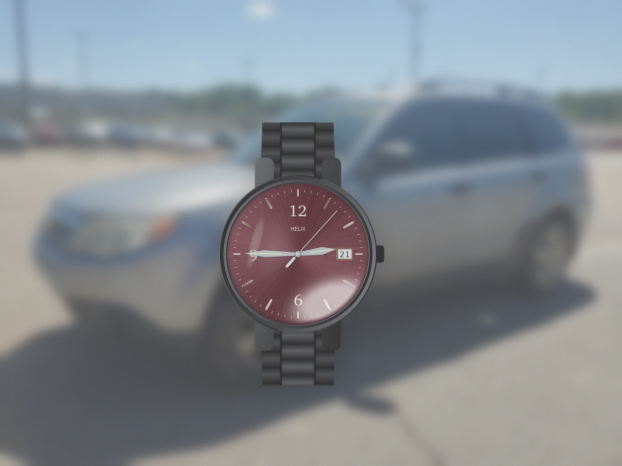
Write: 2h45m07s
